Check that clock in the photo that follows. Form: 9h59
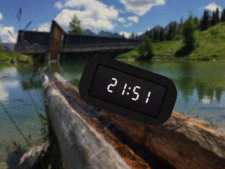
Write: 21h51
